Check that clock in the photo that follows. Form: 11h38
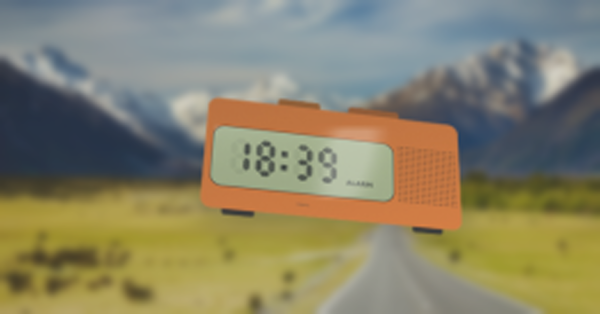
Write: 18h39
